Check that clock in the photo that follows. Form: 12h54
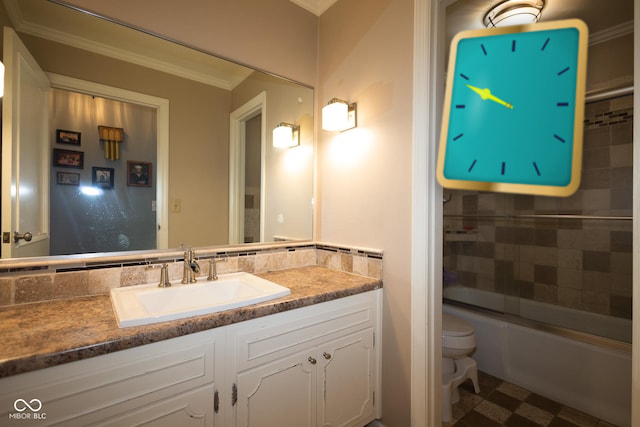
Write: 9h49
